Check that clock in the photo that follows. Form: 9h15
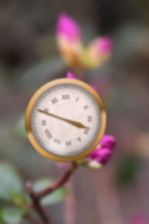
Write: 3h49
